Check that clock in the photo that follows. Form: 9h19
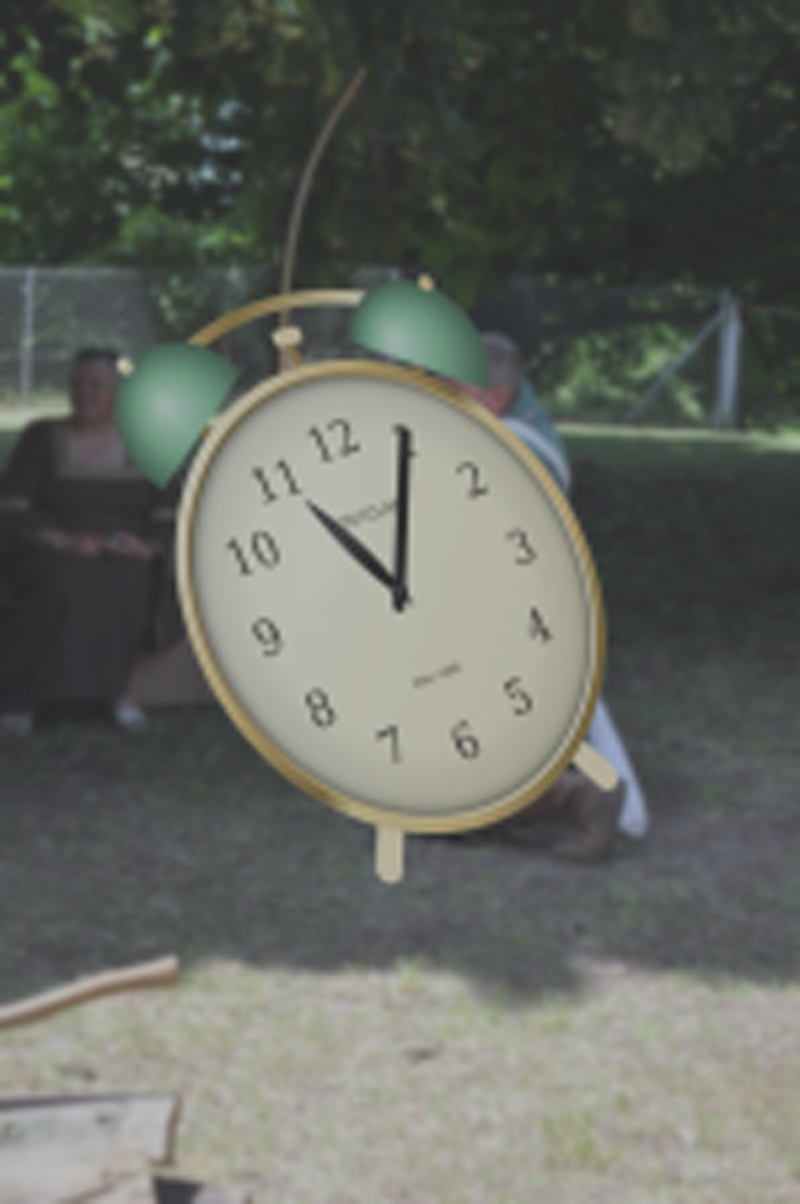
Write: 11h05
